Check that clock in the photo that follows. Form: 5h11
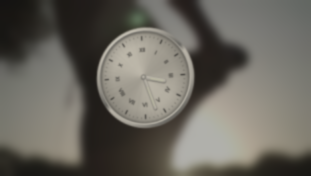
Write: 3h27
